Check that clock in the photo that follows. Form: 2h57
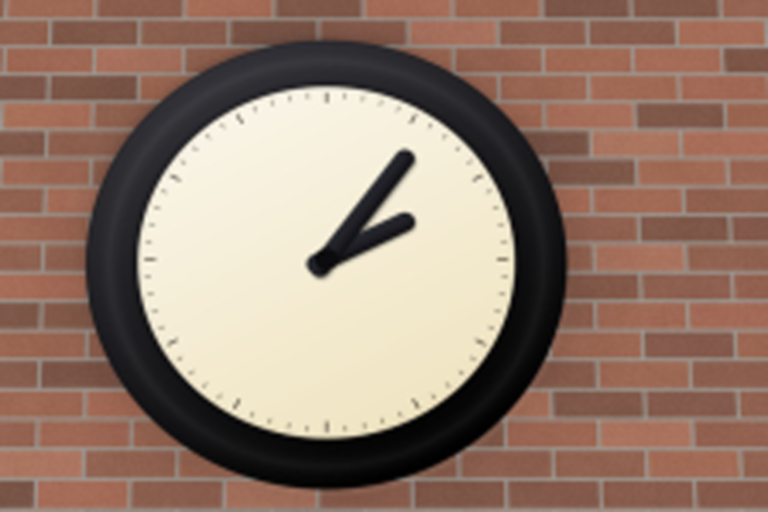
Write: 2h06
